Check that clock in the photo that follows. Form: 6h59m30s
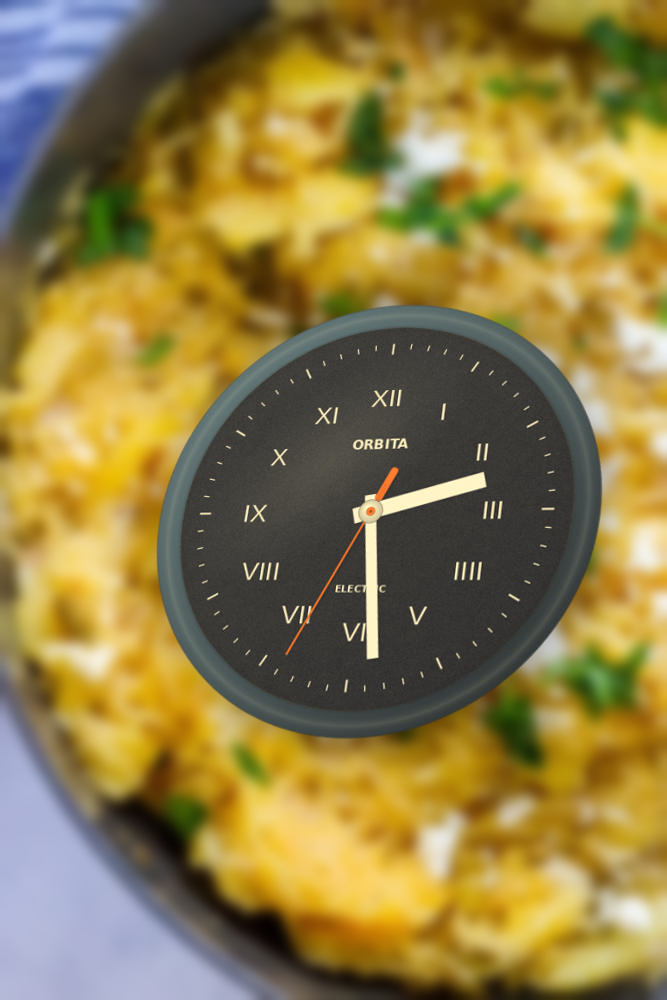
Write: 2h28m34s
